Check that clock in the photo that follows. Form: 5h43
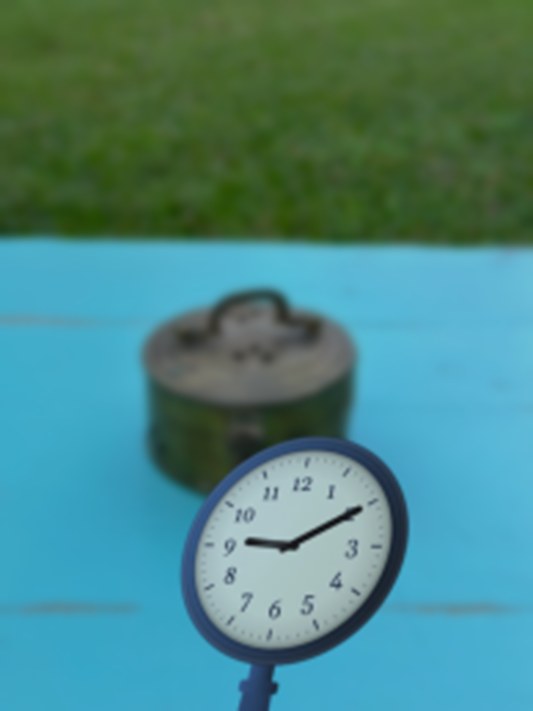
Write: 9h10
